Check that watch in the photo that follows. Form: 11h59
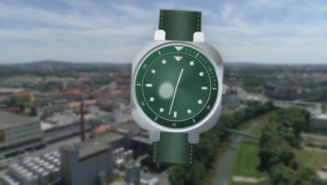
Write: 12h32
